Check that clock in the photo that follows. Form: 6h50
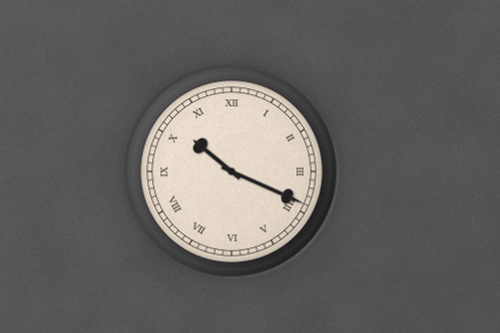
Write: 10h19
